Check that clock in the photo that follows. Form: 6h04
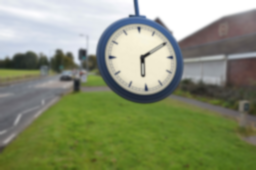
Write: 6h10
